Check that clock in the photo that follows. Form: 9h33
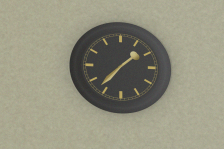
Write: 1h37
